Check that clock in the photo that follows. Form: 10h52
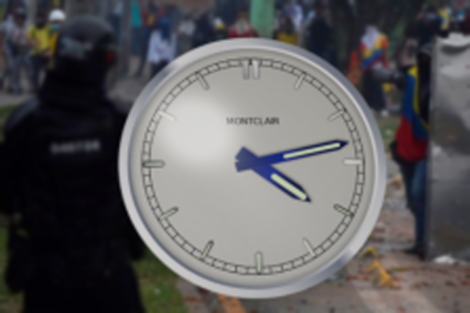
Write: 4h13
